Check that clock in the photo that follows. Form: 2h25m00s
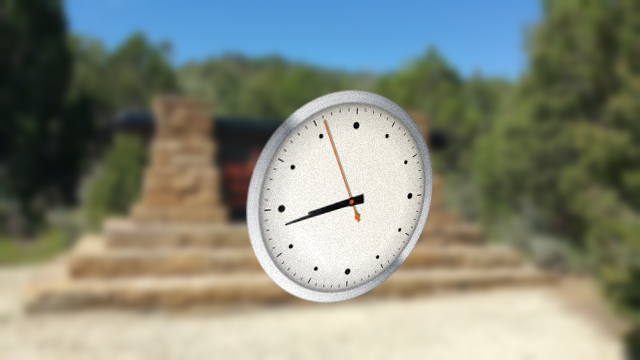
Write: 8h42m56s
